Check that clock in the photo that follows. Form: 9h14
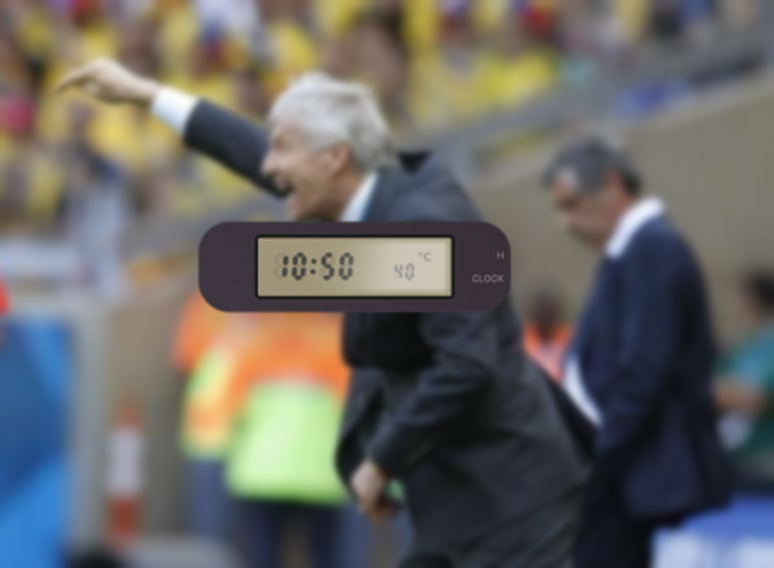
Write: 10h50
